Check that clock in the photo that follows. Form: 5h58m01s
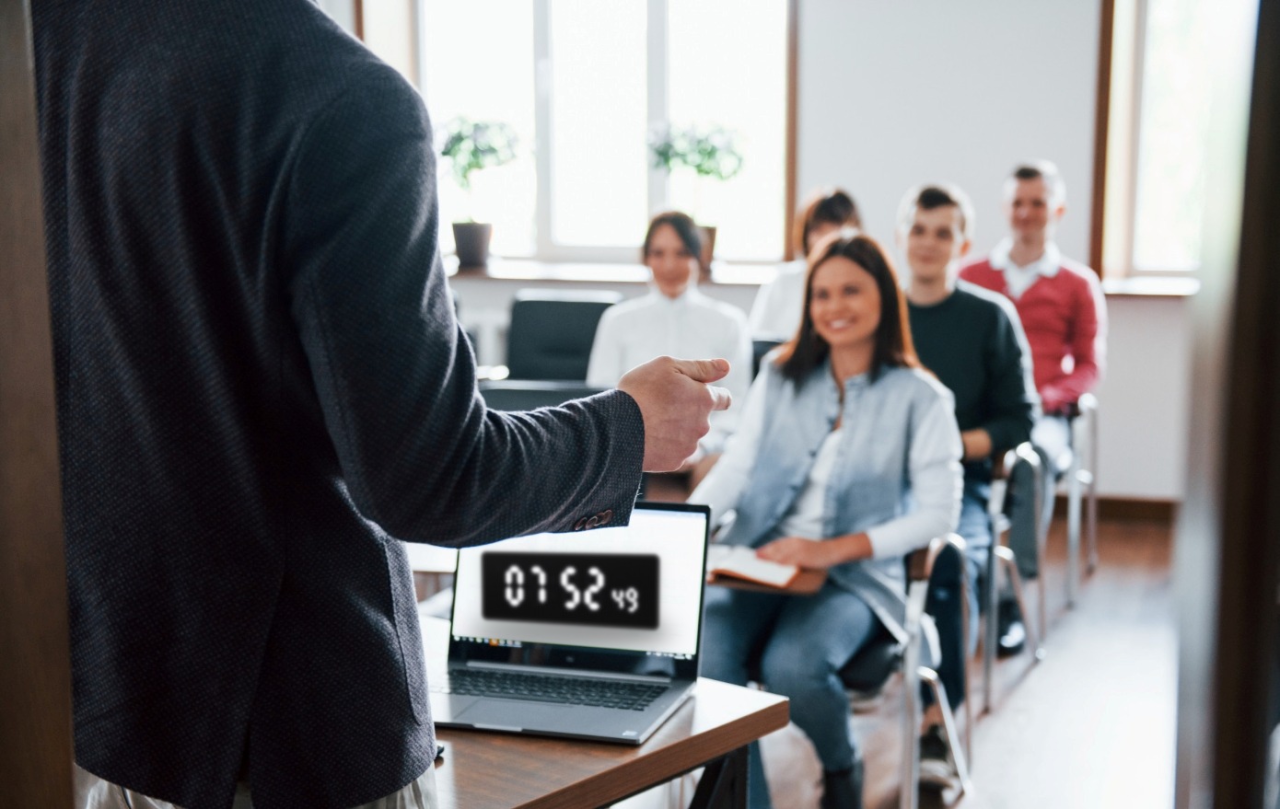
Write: 7h52m49s
